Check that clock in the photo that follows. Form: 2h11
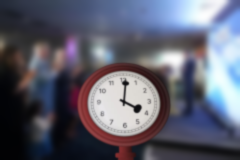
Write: 4h01
